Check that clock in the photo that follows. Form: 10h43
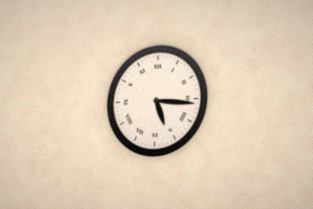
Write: 5h16
